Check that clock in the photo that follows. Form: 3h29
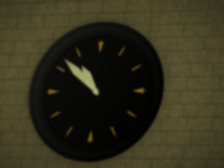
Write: 10h52
